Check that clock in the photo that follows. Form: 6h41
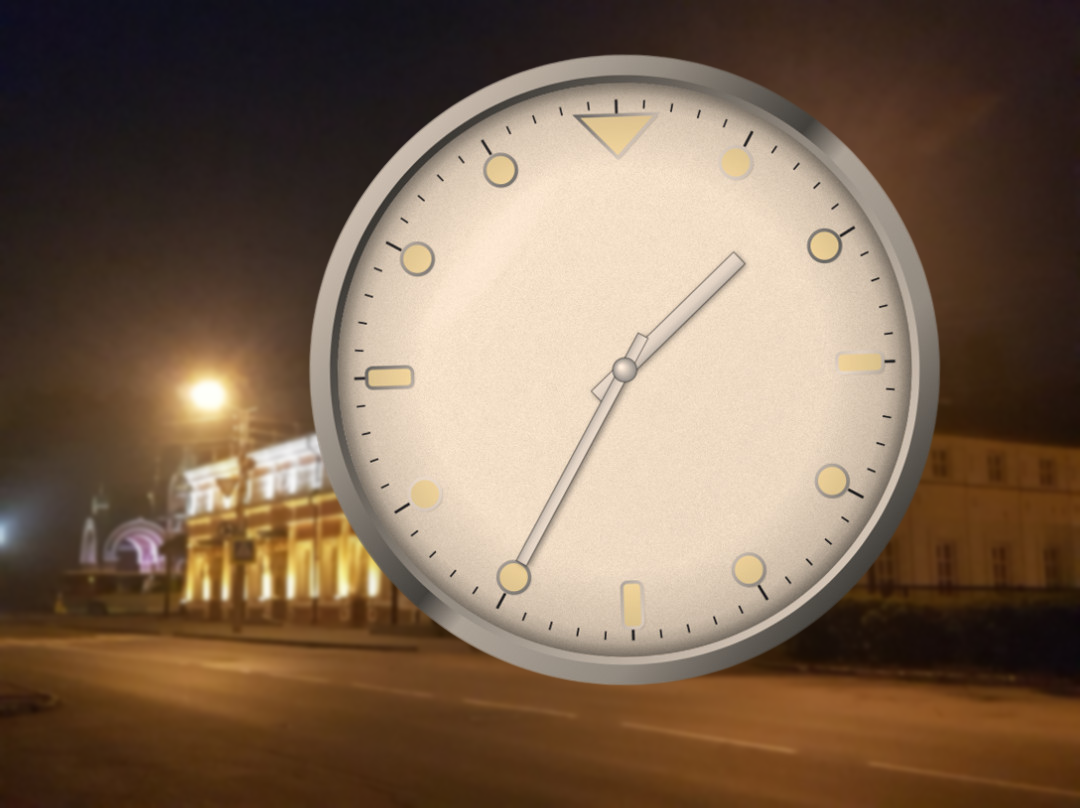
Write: 1h35
